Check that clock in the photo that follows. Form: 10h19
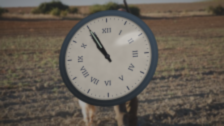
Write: 10h55
